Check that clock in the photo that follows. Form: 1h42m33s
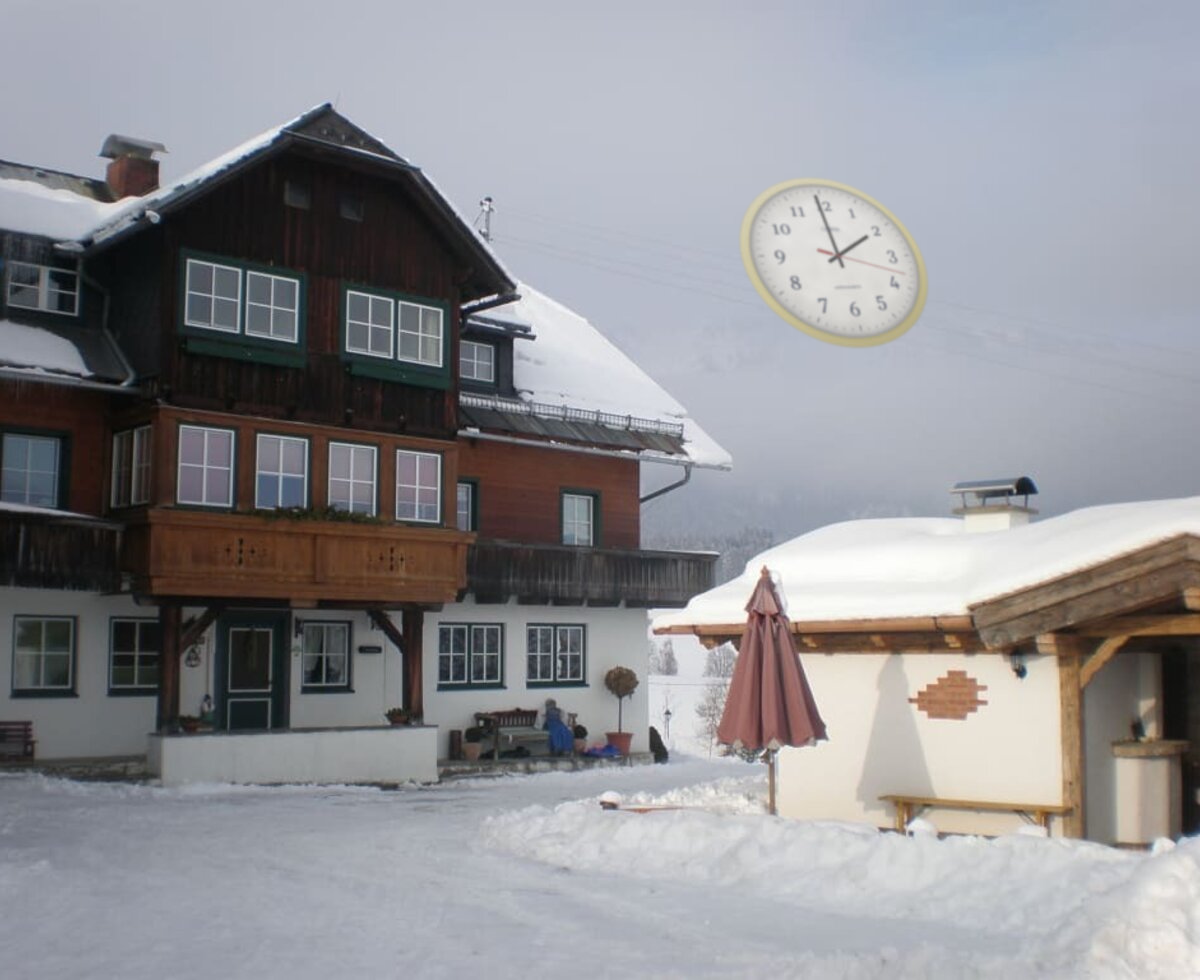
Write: 1h59m18s
